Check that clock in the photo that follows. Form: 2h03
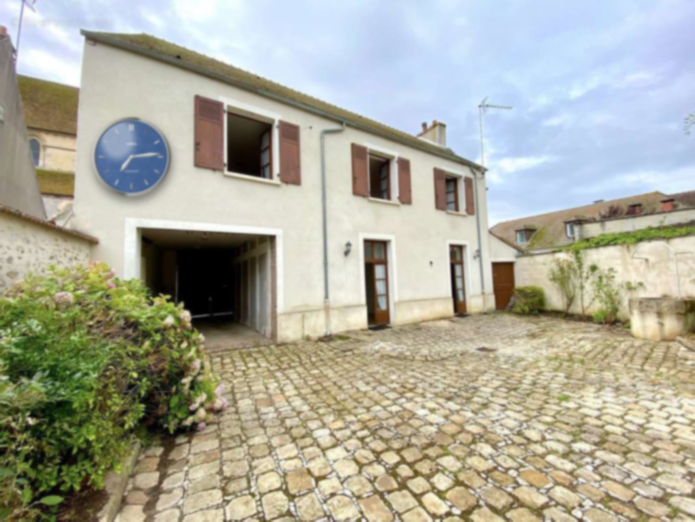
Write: 7h14
